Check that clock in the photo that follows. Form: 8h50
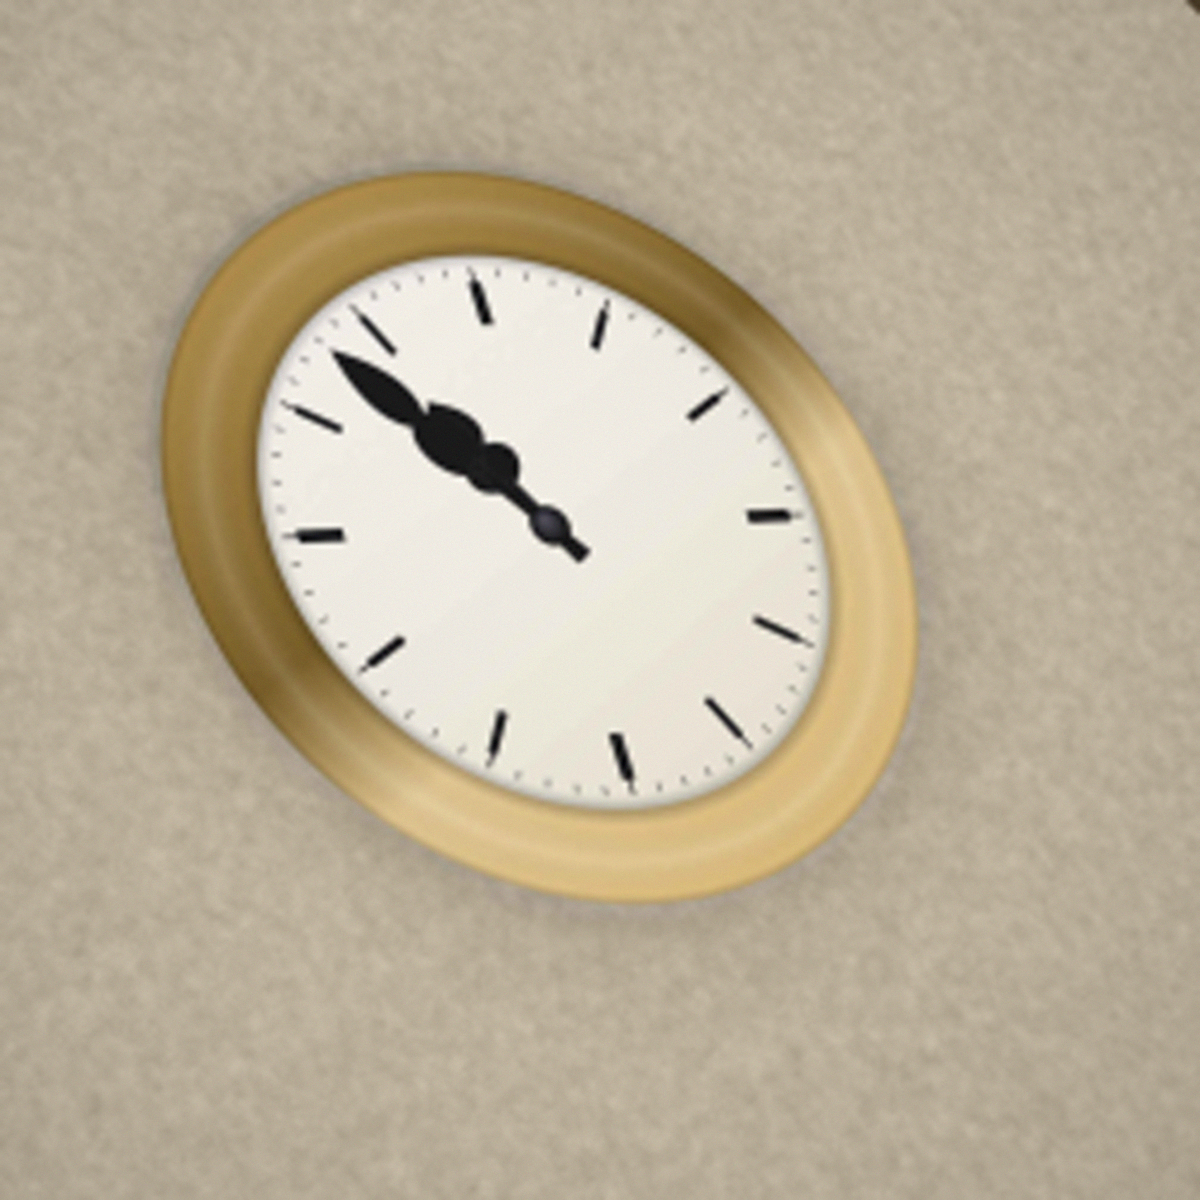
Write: 10h53
